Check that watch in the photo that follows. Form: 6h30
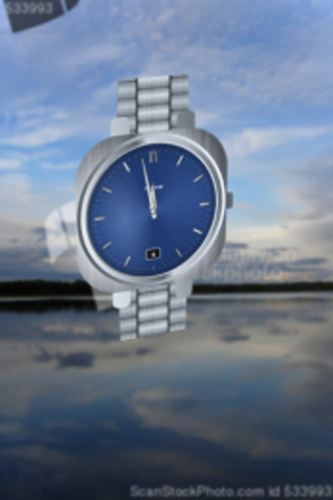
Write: 11h58
